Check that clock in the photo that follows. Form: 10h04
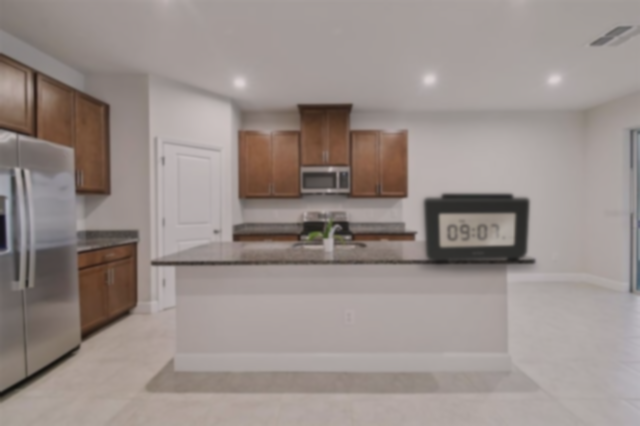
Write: 9h07
